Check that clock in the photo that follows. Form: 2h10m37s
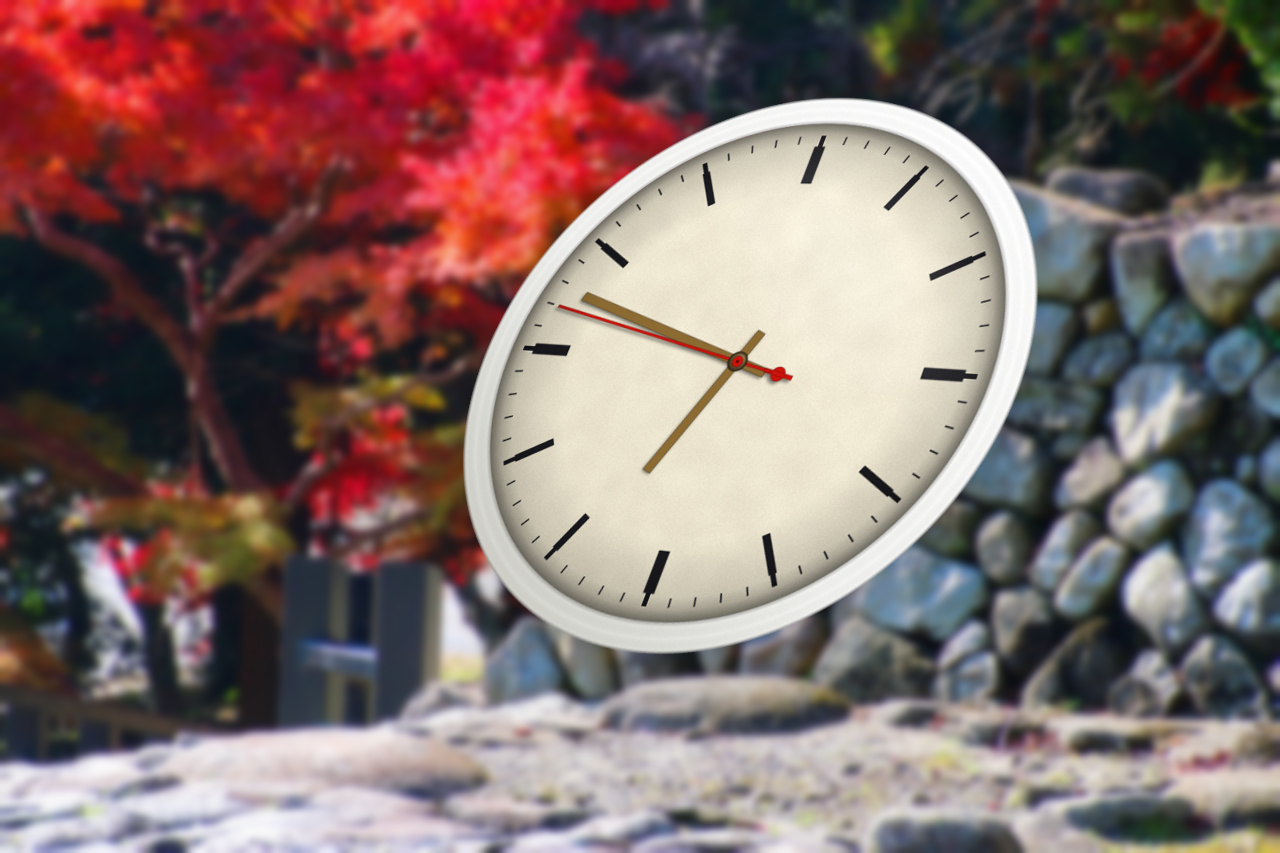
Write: 6h47m47s
